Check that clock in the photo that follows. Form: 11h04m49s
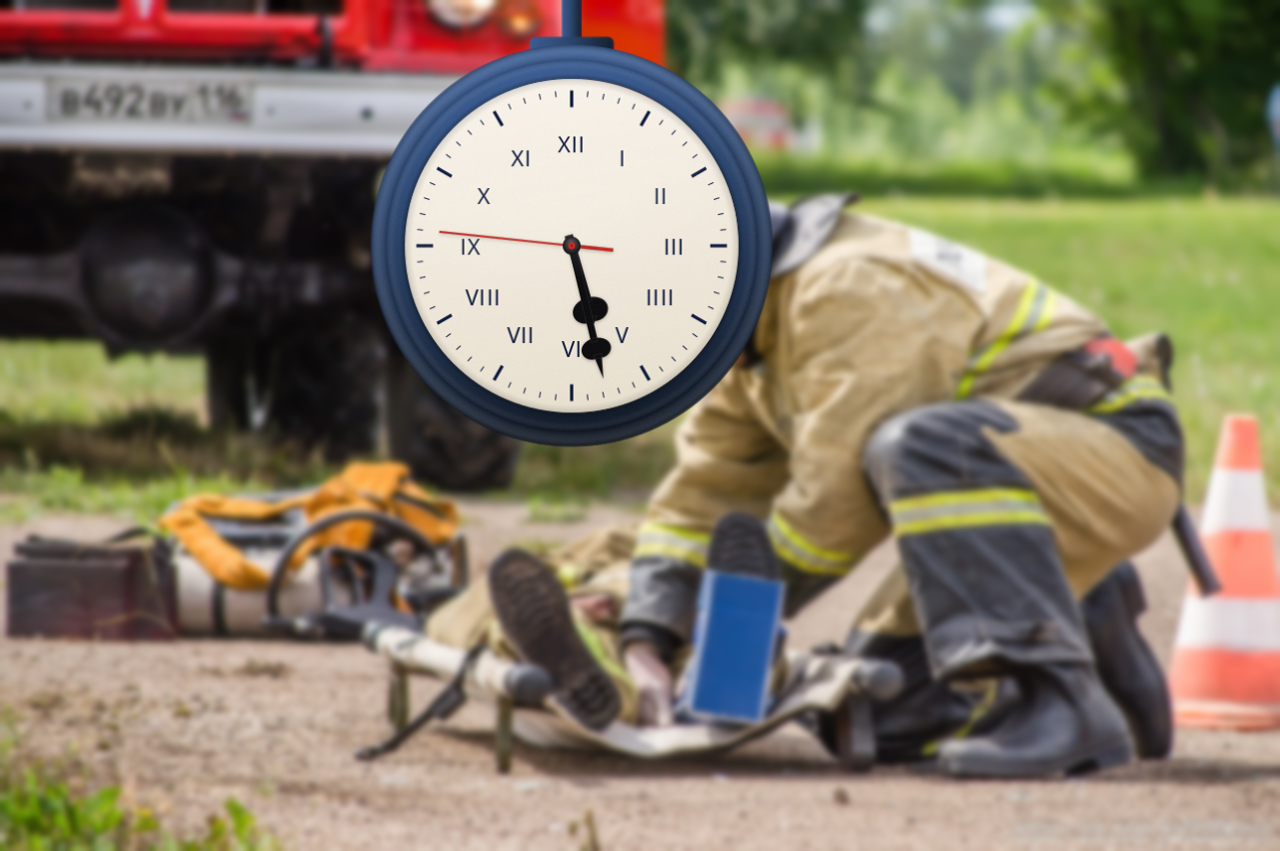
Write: 5h27m46s
